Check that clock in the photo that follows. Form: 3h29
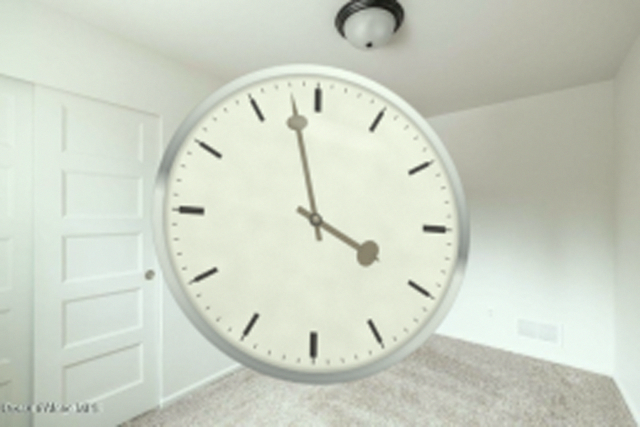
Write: 3h58
